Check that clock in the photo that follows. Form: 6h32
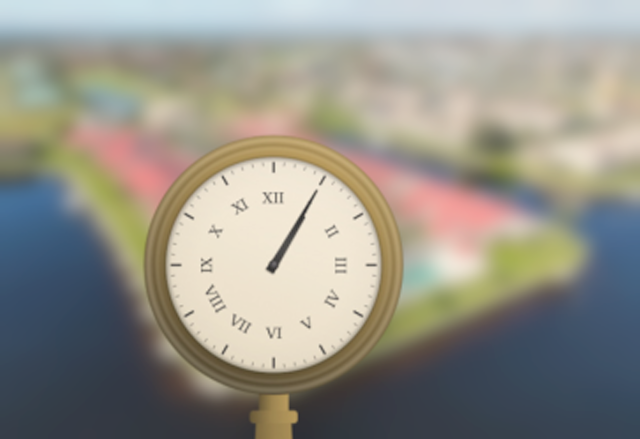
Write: 1h05
